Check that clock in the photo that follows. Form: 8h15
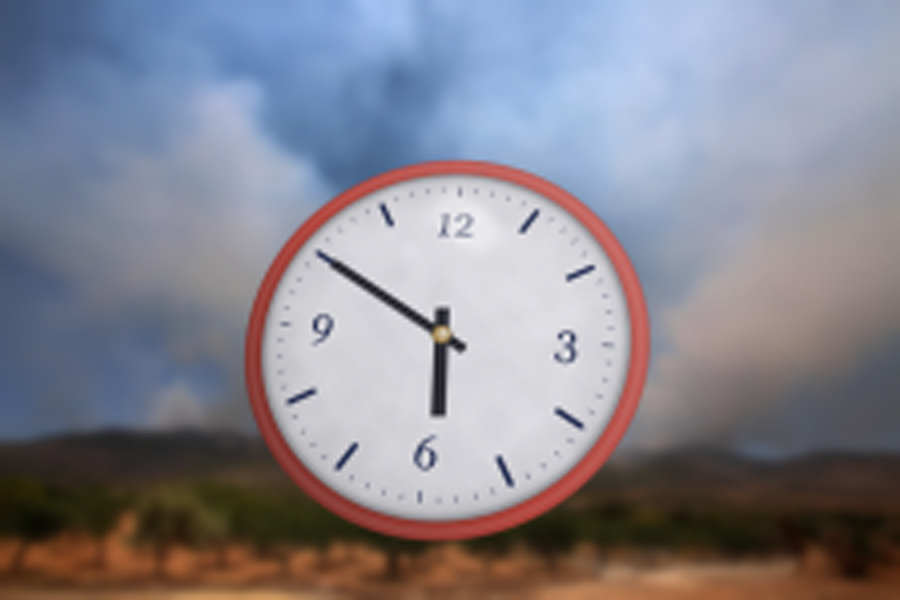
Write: 5h50
